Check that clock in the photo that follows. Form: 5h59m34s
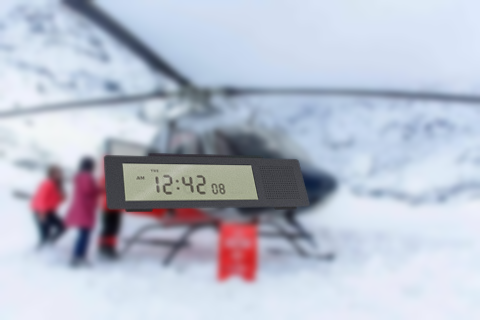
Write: 12h42m08s
